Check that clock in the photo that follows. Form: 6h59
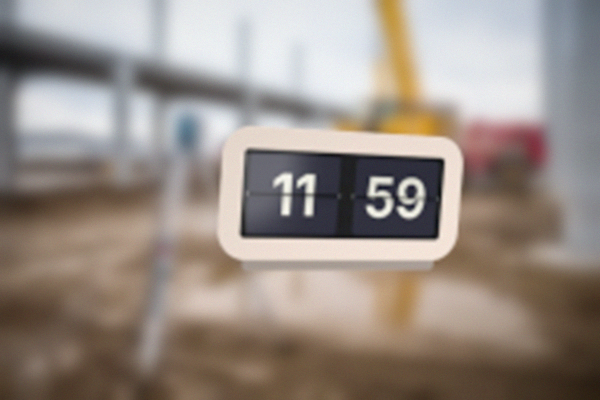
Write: 11h59
